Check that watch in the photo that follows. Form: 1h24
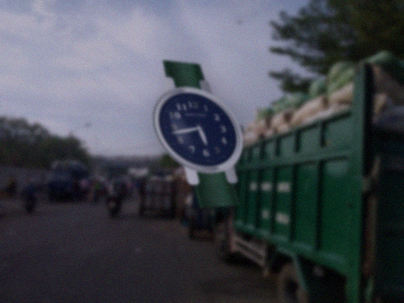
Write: 5h43
